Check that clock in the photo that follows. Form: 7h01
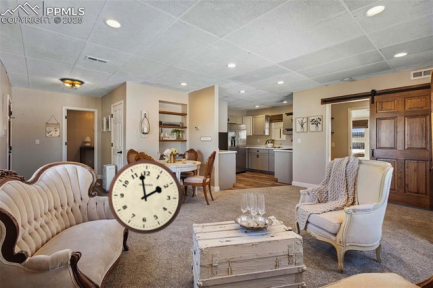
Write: 1h58
